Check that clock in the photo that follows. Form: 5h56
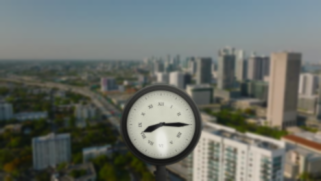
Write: 8h15
